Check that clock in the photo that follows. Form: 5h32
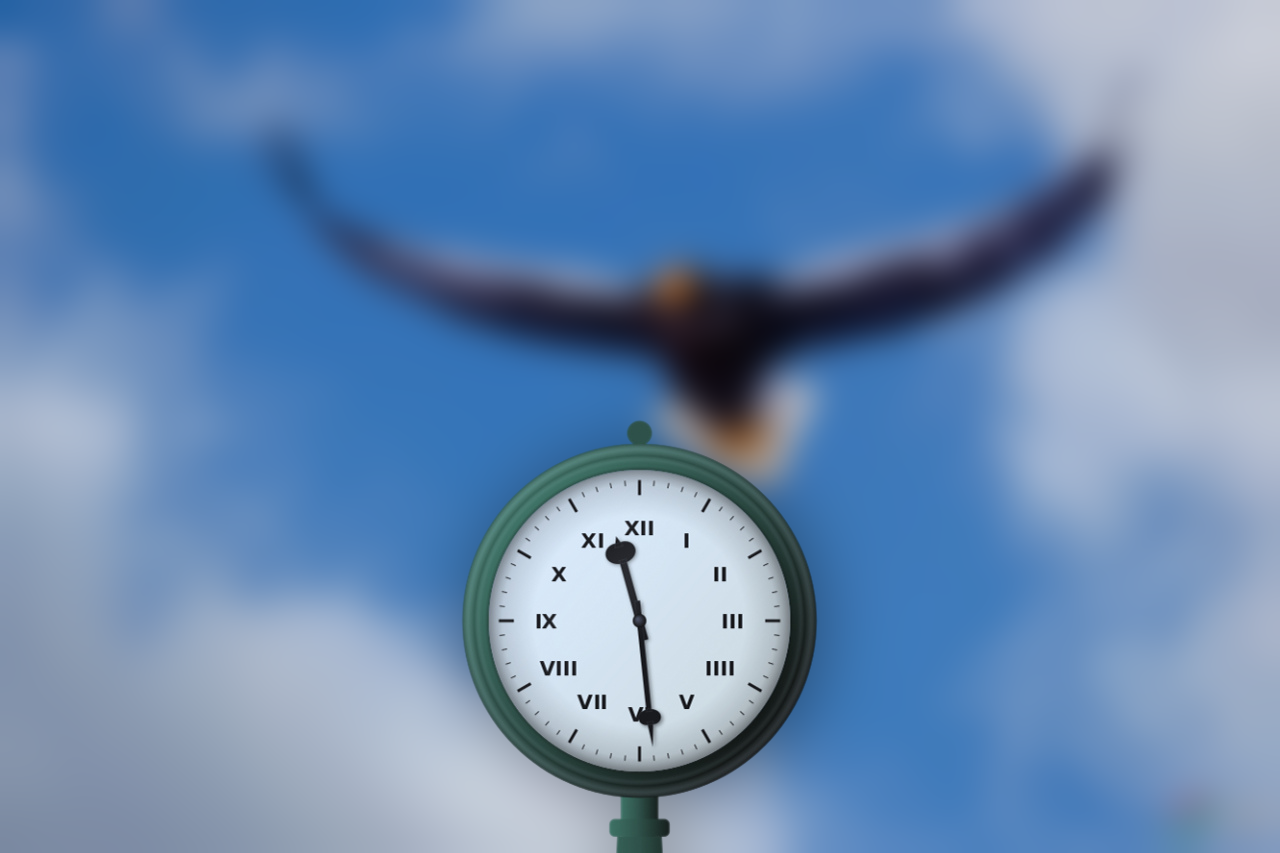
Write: 11h29
